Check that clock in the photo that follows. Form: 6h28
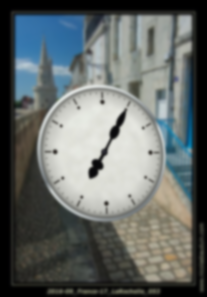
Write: 7h05
